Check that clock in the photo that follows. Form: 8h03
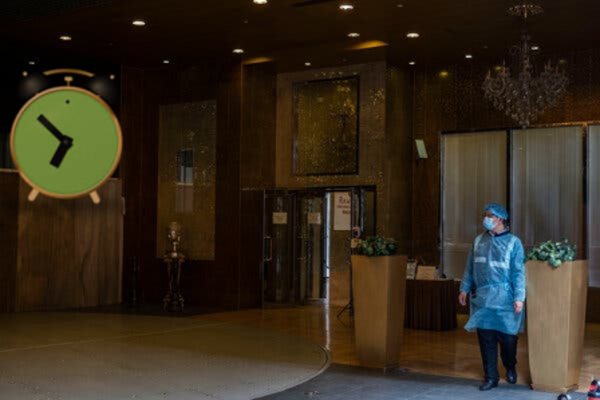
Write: 6h52
